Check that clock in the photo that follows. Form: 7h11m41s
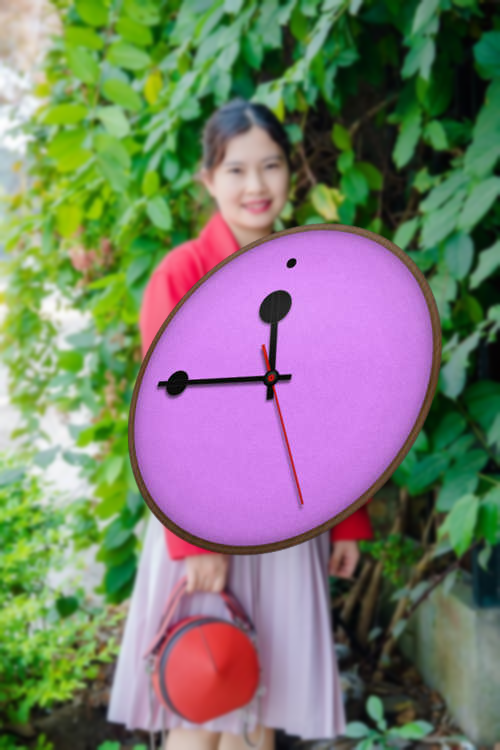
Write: 11h45m26s
